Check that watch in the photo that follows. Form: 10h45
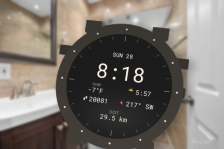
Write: 8h18
